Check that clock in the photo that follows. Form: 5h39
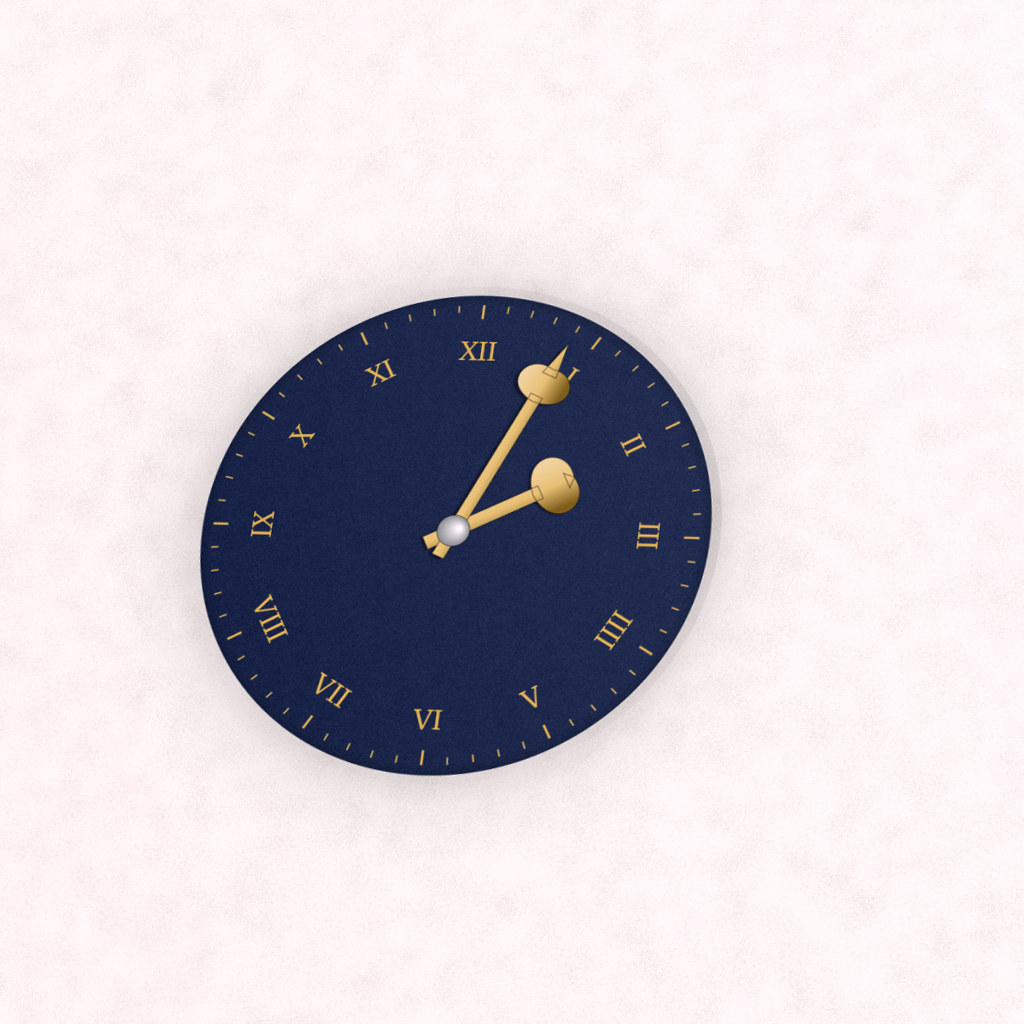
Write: 2h04
